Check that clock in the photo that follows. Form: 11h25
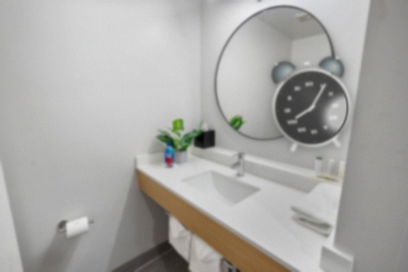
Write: 8h06
